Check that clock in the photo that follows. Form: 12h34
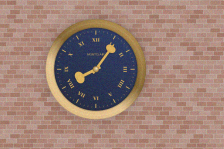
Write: 8h06
